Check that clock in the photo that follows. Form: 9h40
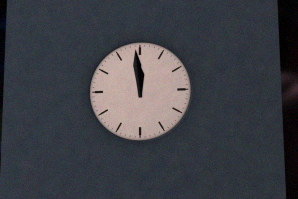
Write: 11h59
